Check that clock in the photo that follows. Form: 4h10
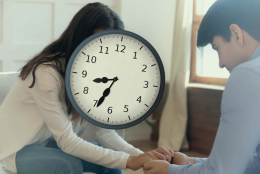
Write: 8h34
